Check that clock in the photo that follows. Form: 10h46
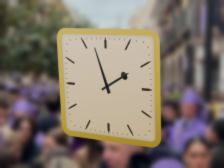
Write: 1h57
